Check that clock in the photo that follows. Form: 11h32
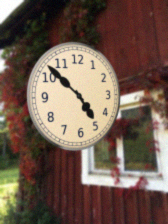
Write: 4h52
